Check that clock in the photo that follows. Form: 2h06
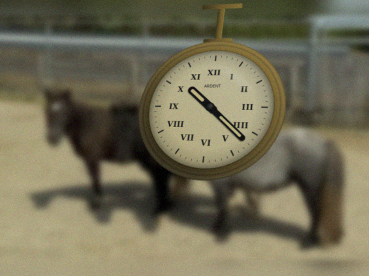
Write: 10h22
